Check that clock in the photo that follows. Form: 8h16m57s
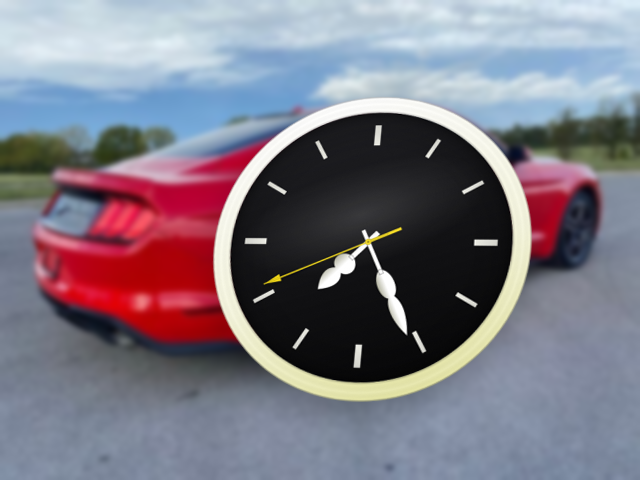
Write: 7h25m41s
